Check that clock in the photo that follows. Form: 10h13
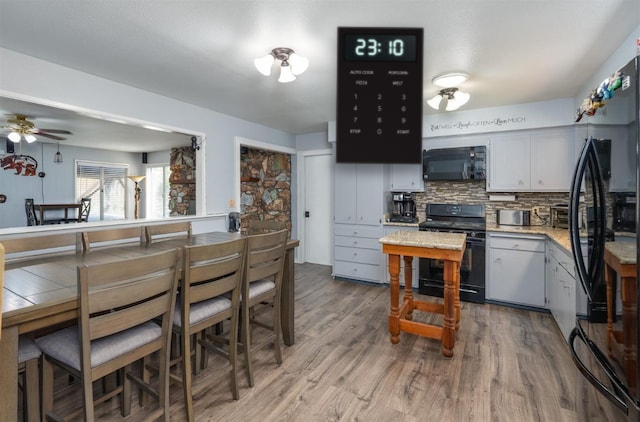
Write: 23h10
